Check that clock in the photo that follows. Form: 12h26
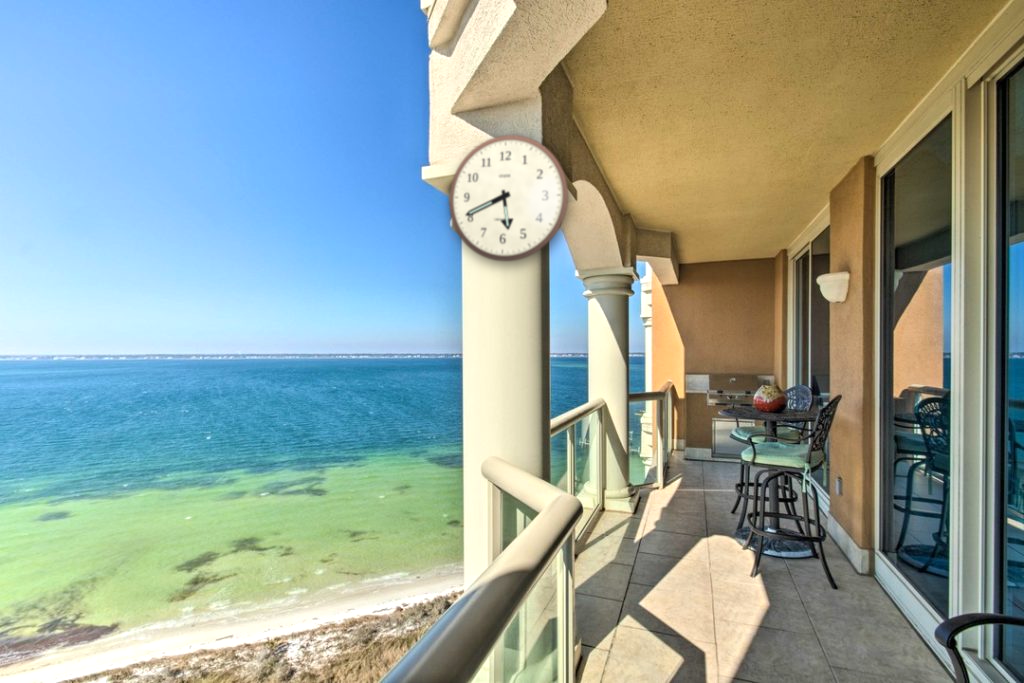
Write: 5h41
